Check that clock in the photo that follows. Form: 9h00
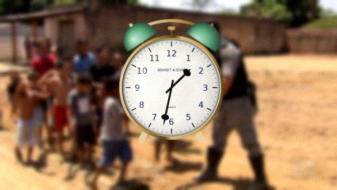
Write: 1h32
